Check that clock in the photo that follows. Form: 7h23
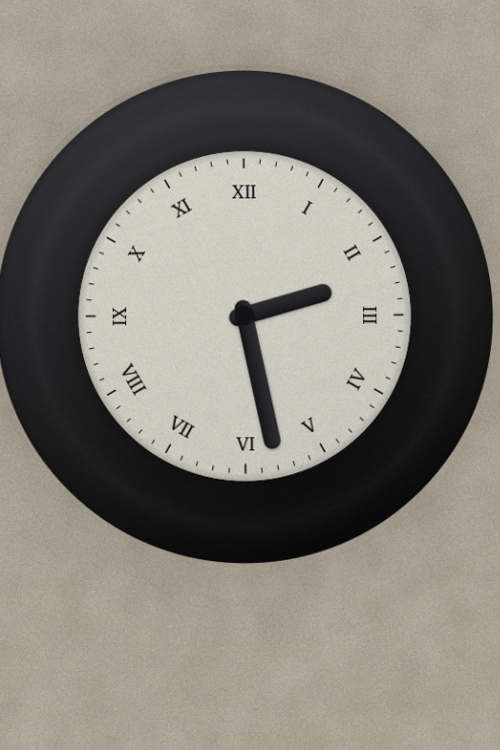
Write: 2h28
